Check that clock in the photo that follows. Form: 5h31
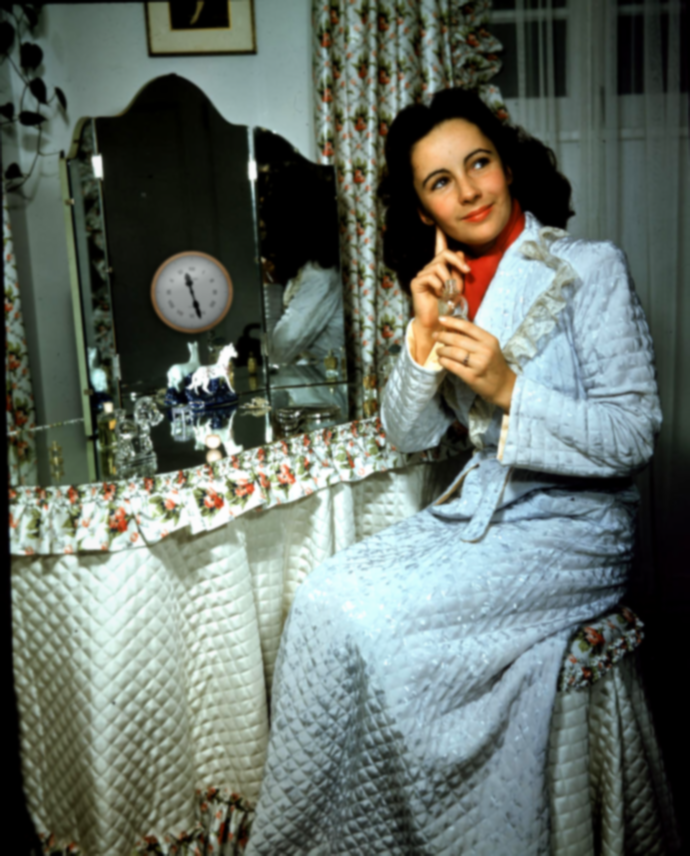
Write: 11h27
